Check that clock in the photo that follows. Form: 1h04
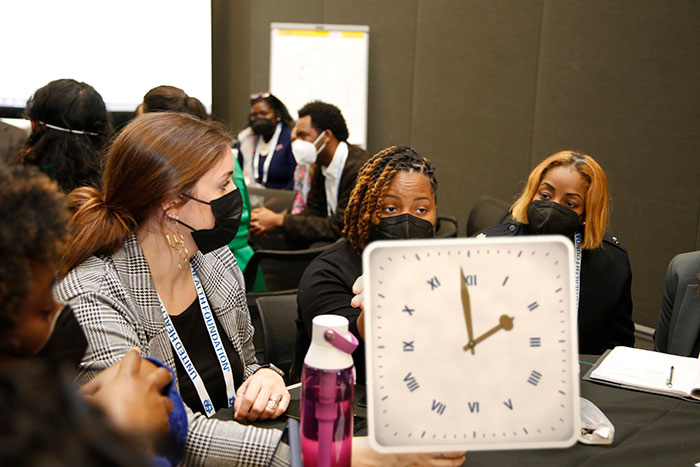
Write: 1h59
